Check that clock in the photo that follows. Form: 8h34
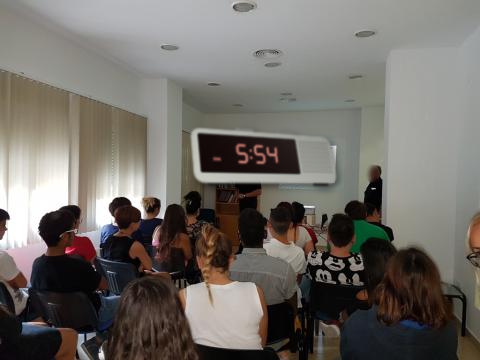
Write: 5h54
